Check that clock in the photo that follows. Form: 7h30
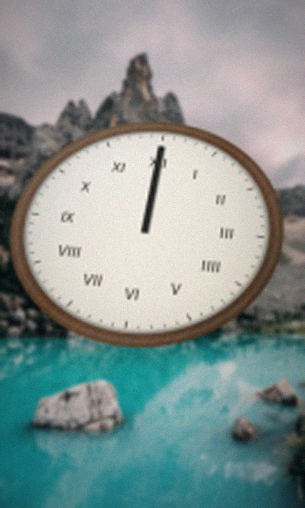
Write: 12h00
